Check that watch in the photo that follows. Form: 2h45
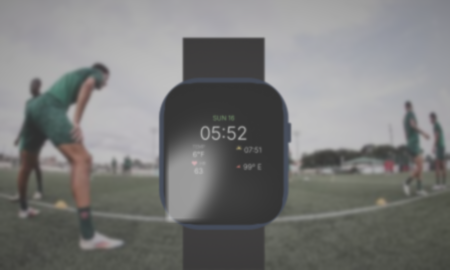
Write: 5h52
